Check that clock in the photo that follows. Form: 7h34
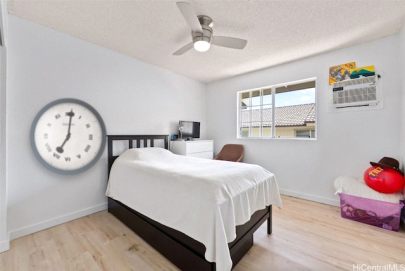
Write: 7h01
